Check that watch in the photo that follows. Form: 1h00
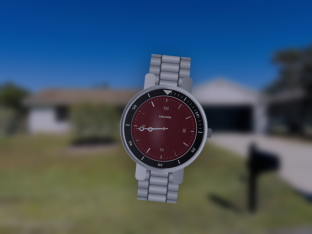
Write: 8h44
